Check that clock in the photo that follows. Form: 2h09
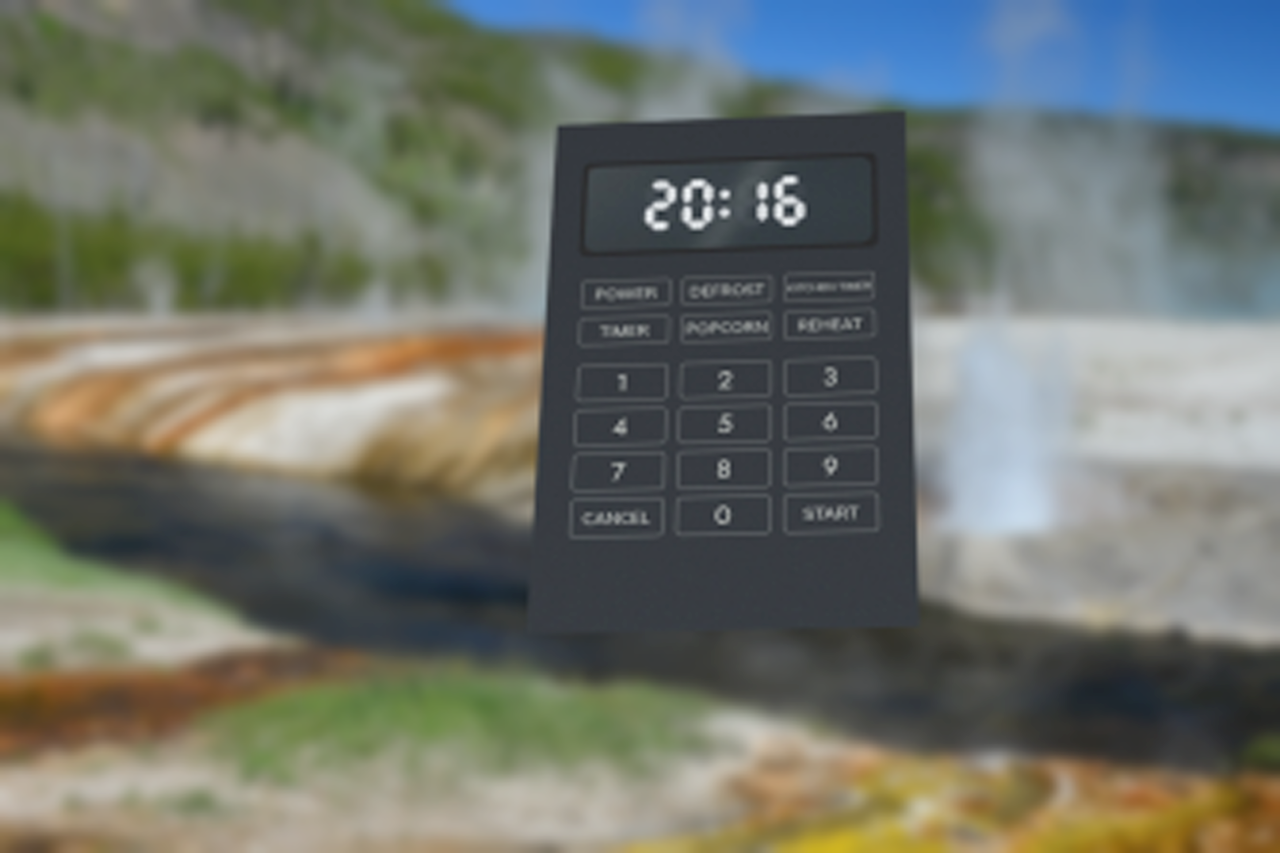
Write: 20h16
